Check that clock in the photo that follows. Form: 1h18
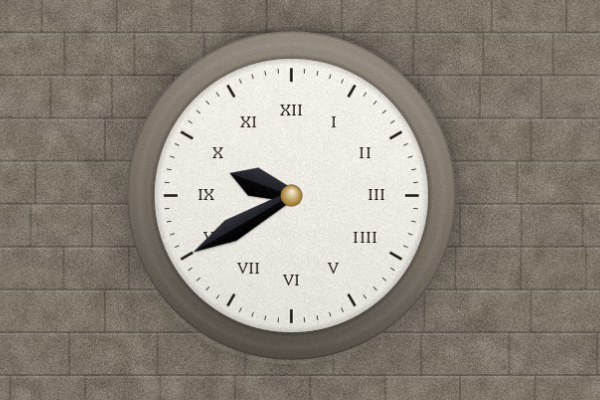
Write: 9h40
